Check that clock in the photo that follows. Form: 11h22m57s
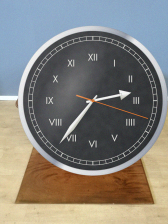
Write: 2h36m18s
